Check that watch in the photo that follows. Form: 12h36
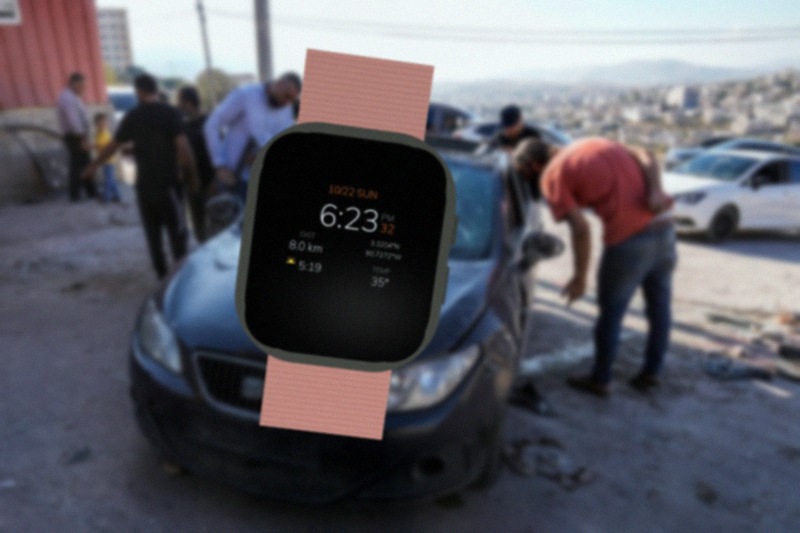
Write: 6h23
